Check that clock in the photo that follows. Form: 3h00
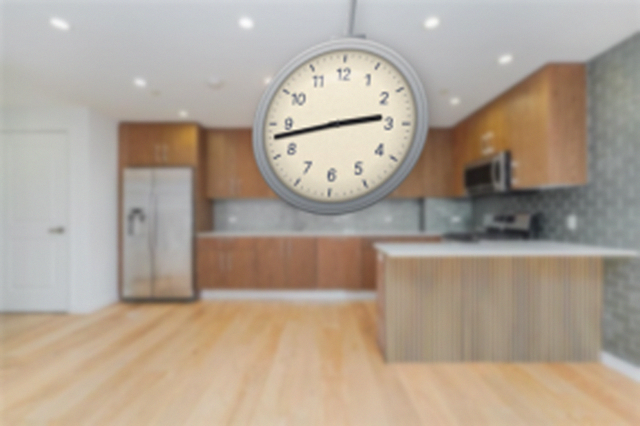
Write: 2h43
